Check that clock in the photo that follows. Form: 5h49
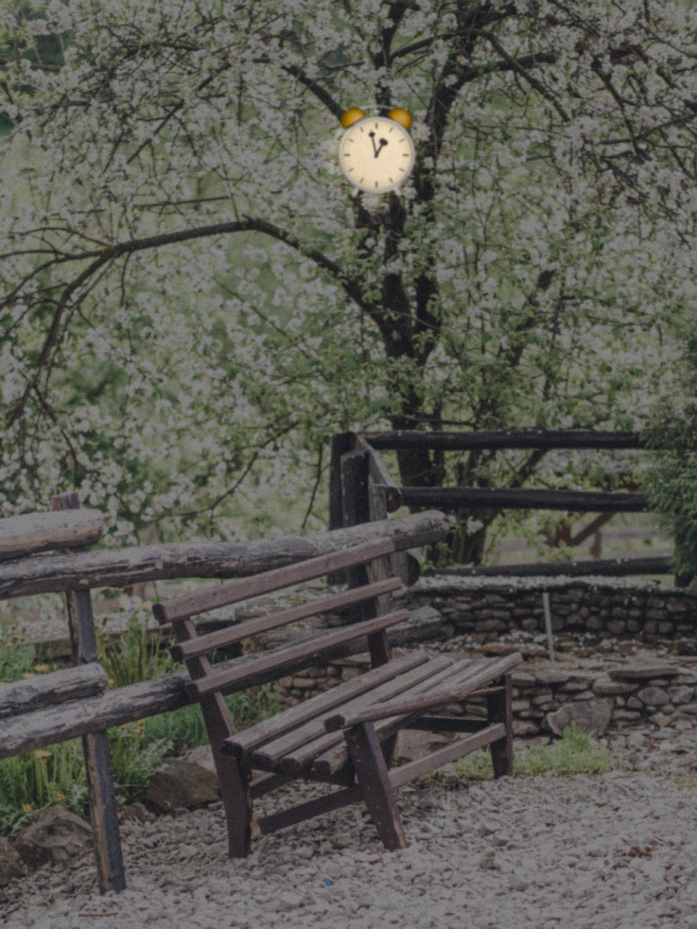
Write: 12h58
